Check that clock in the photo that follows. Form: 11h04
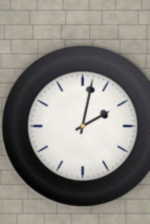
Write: 2h02
